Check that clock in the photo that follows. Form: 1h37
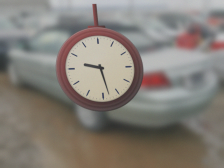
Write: 9h28
